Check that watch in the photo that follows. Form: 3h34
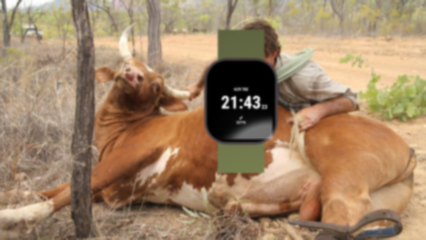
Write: 21h43
